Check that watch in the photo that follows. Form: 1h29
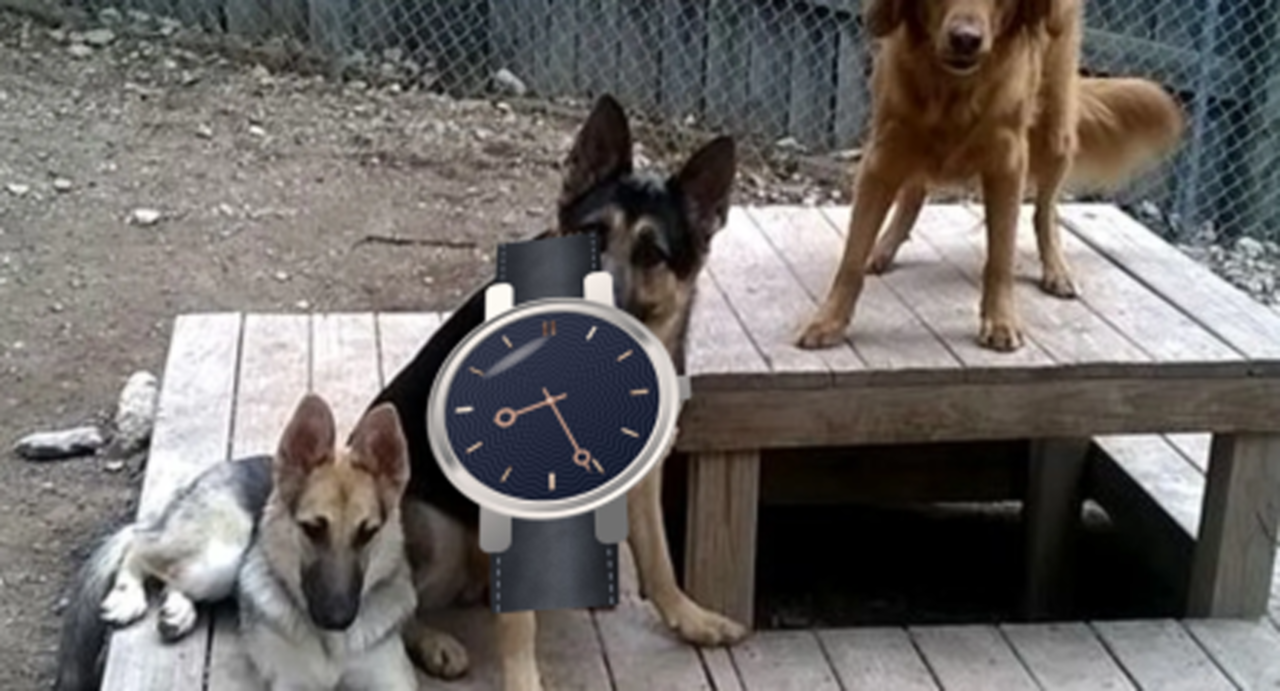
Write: 8h26
